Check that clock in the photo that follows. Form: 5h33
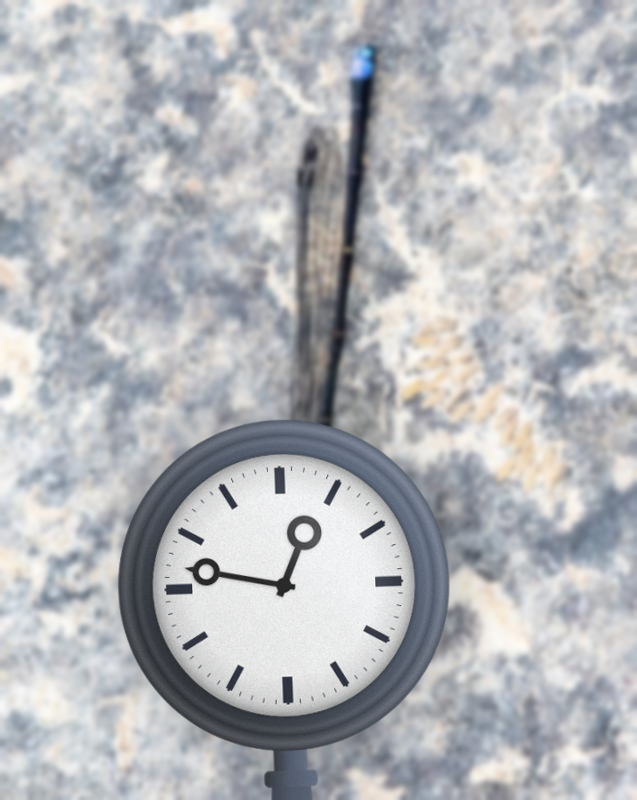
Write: 12h47
